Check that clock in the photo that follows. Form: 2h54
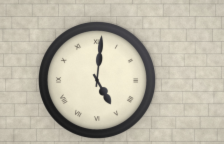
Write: 5h01
